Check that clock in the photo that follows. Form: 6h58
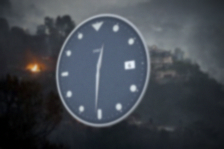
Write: 12h31
